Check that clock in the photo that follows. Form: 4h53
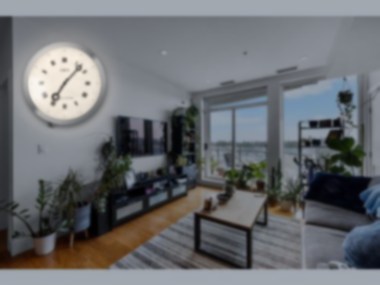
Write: 7h07
